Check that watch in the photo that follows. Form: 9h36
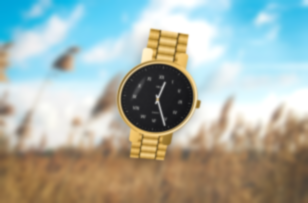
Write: 12h26
